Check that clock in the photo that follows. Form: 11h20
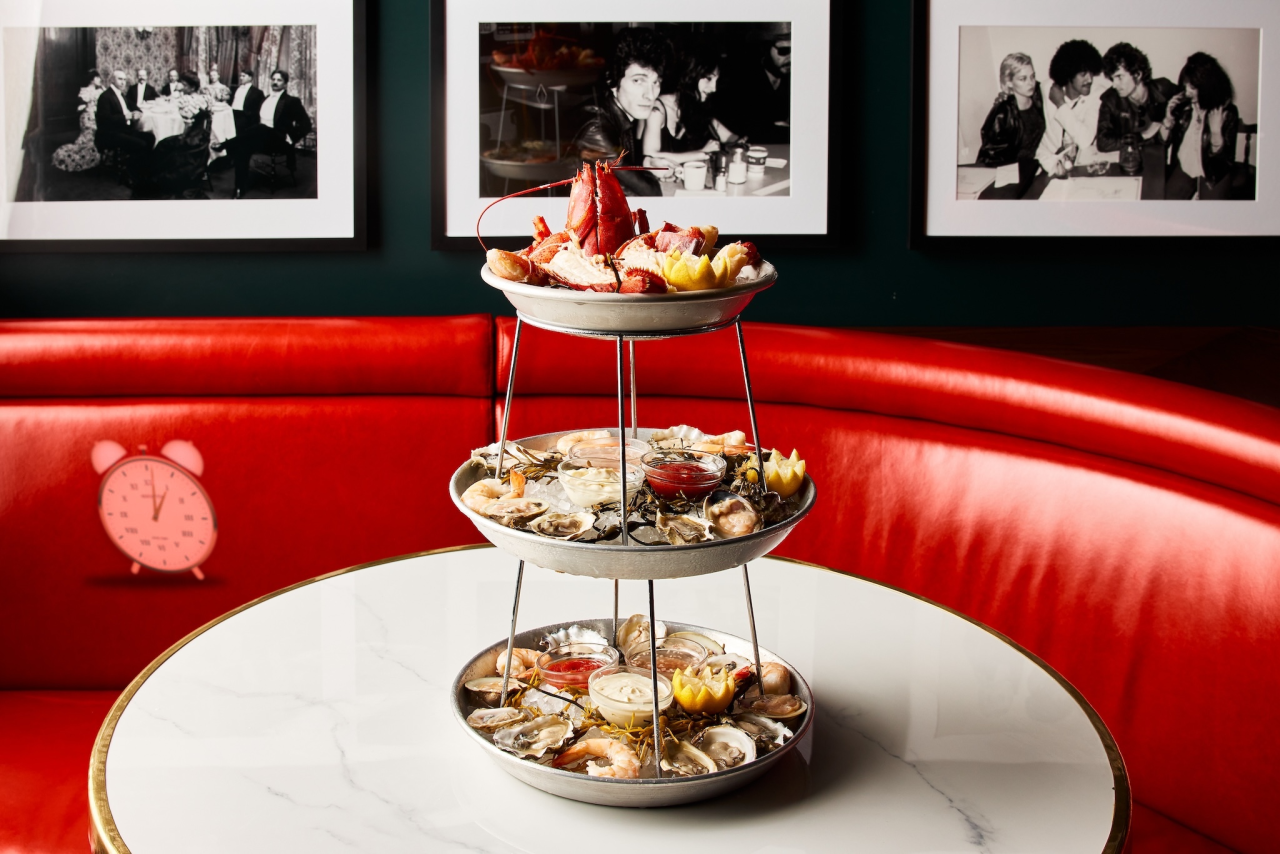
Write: 1h01
